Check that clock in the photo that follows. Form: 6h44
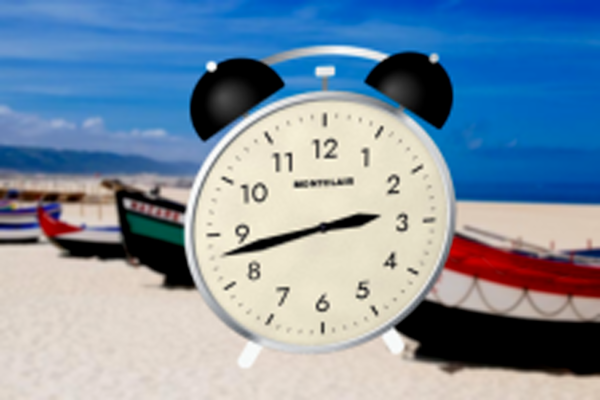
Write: 2h43
